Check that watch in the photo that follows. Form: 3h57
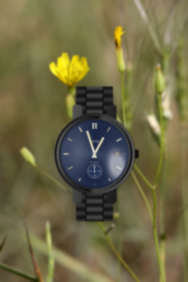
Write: 12h57
